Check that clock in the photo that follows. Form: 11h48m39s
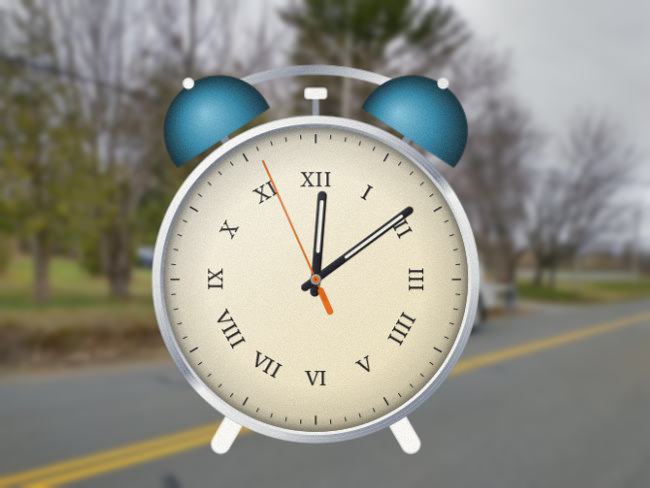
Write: 12h08m56s
